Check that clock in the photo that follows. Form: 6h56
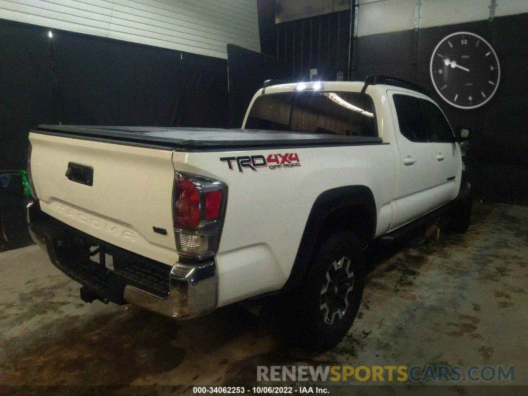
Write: 9h49
